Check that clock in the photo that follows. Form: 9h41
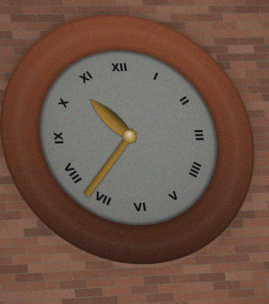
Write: 10h37
